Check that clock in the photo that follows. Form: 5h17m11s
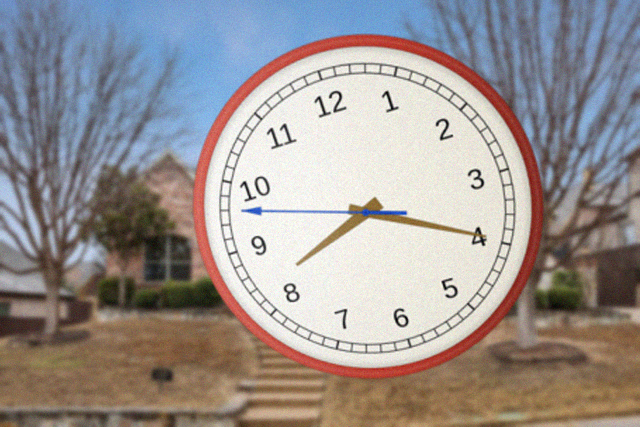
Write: 8h19m48s
